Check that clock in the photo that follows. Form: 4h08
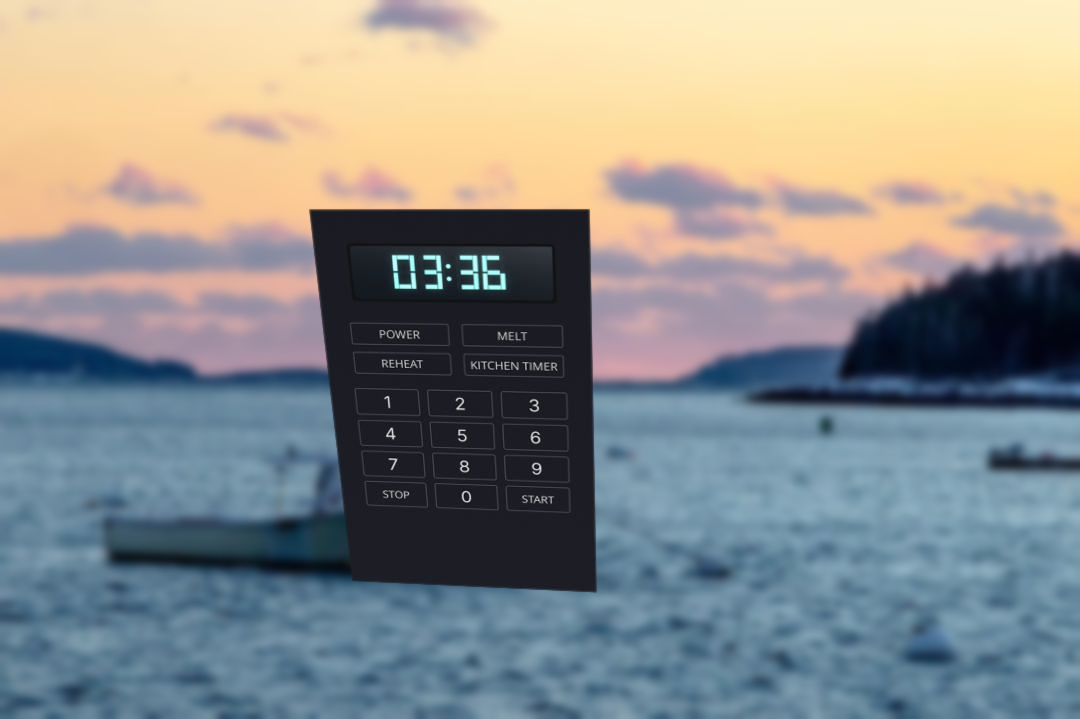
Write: 3h36
